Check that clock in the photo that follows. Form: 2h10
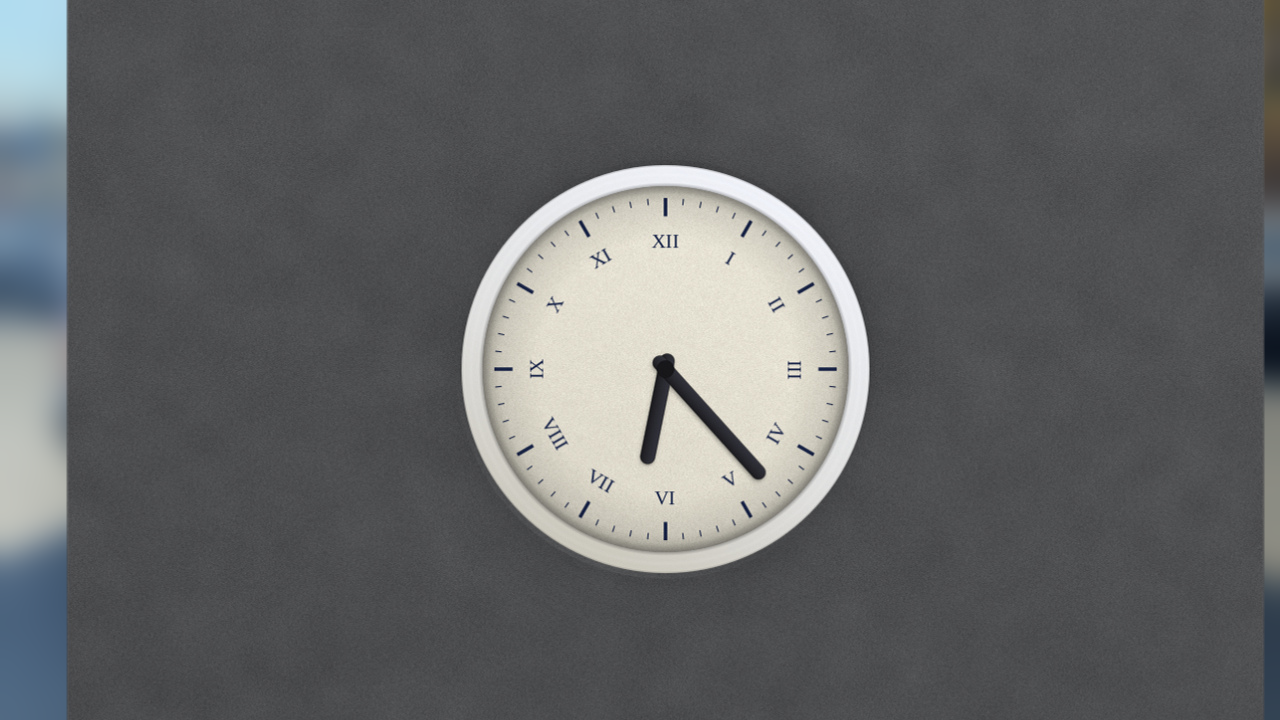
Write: 6h23
